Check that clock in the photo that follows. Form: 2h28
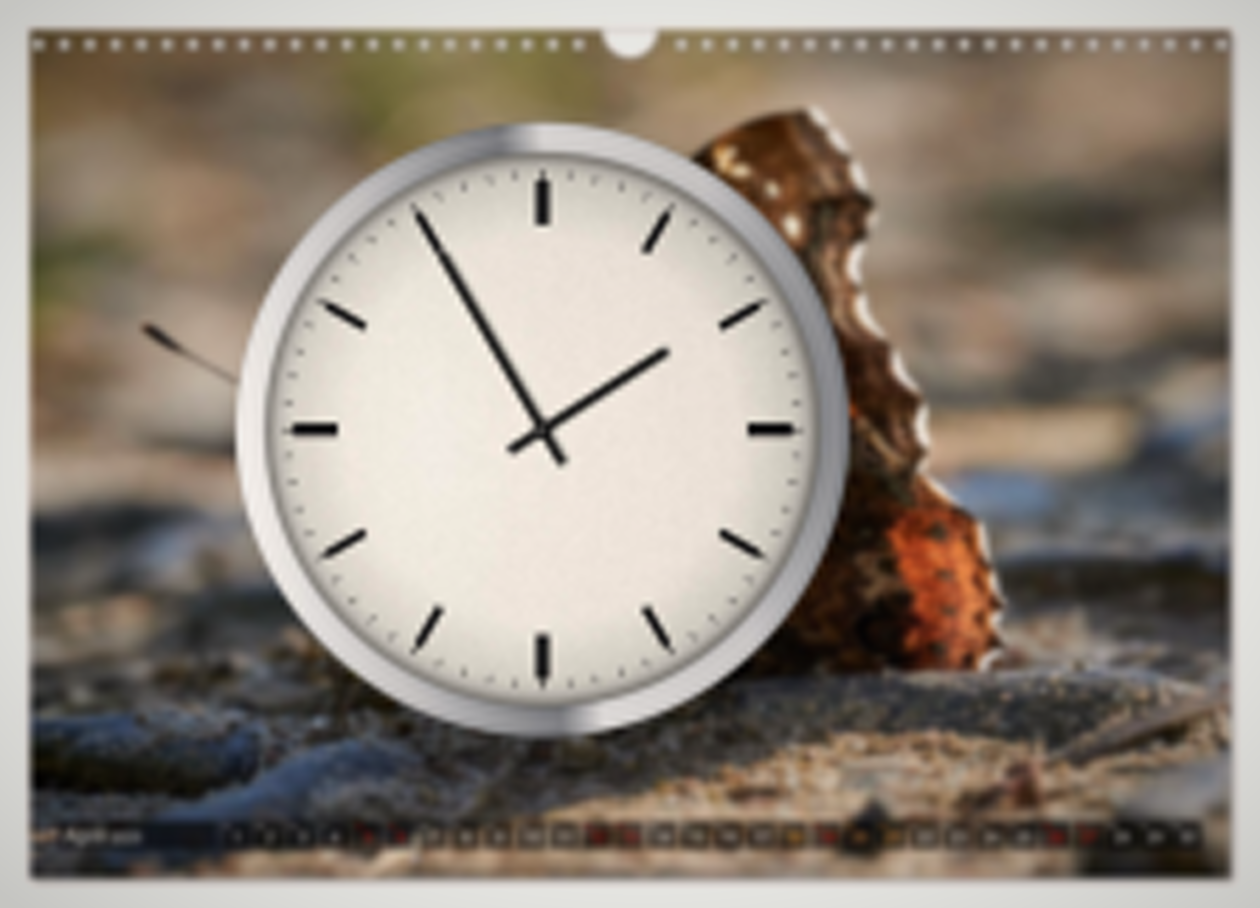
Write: 1h55
